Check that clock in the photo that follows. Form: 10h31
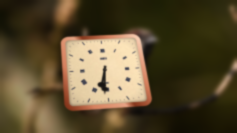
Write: 6h31
